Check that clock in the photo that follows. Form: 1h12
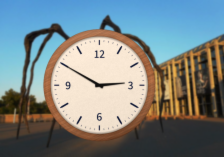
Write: 2h50
